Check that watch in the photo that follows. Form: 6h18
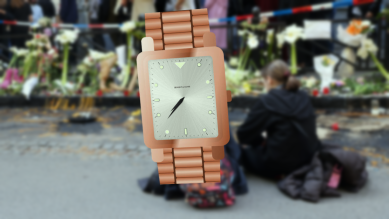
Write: 7h37
